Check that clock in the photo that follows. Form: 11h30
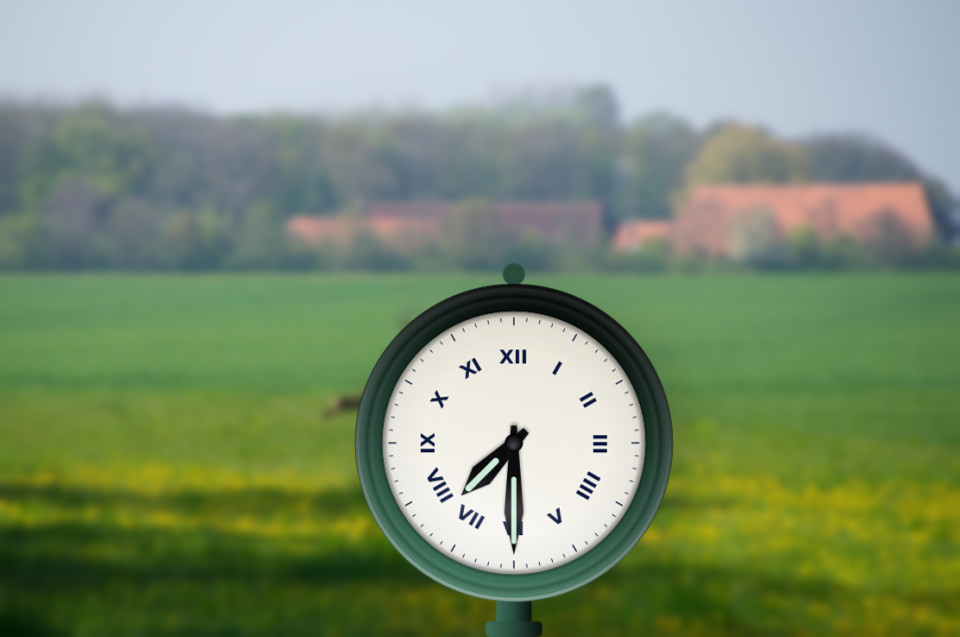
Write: 7h30
